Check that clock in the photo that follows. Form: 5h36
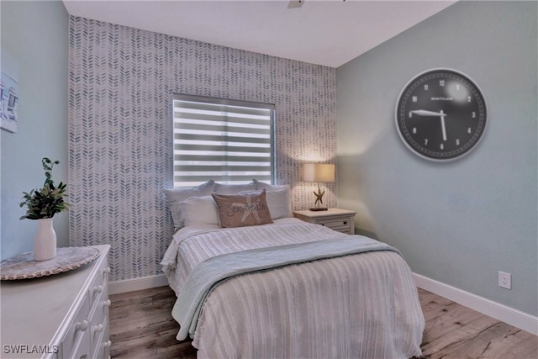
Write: 5h46
